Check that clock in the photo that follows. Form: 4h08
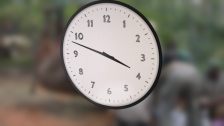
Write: 3h48
